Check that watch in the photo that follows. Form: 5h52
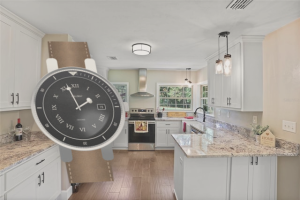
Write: 1h57
